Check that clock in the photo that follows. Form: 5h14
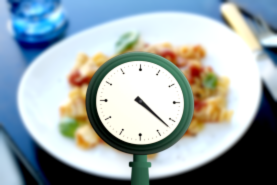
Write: 4h22
